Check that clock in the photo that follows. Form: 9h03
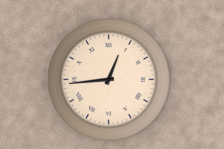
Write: 12h44
